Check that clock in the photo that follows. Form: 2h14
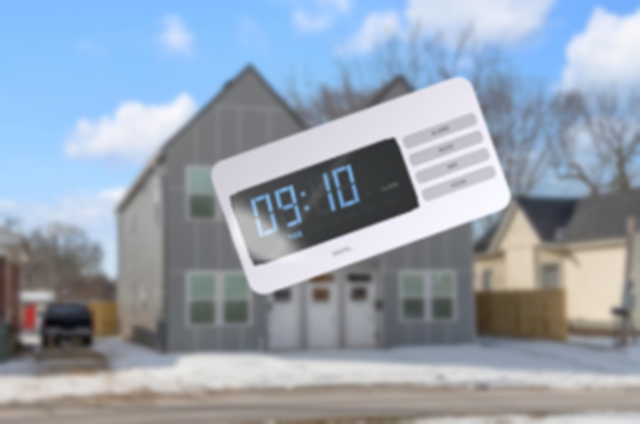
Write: 9h10
